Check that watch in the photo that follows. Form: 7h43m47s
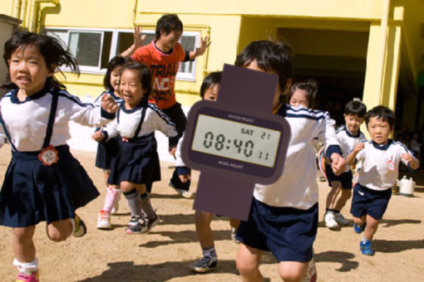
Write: 8h40m11s
